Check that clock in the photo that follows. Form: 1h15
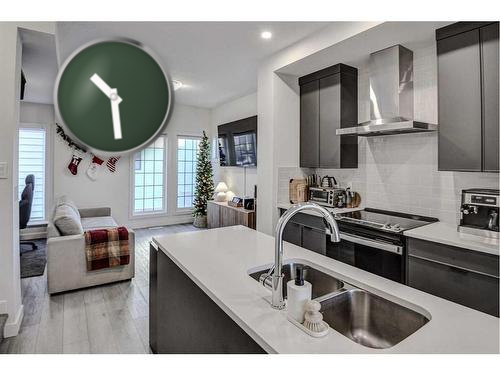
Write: 10h29
